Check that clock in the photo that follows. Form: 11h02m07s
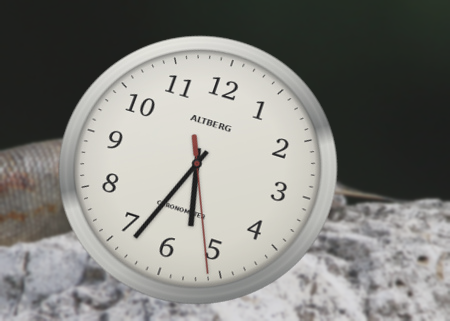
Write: 5h33m26s
